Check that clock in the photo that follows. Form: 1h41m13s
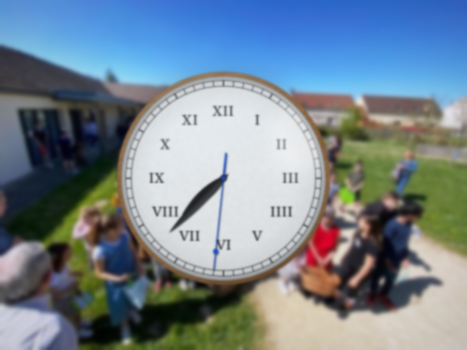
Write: 7h37m31s
